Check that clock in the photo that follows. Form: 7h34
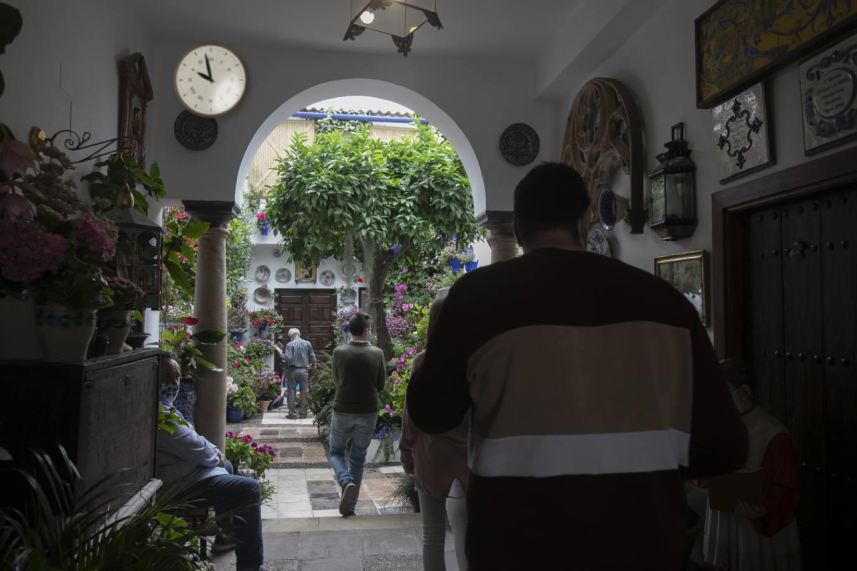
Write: 9h58
